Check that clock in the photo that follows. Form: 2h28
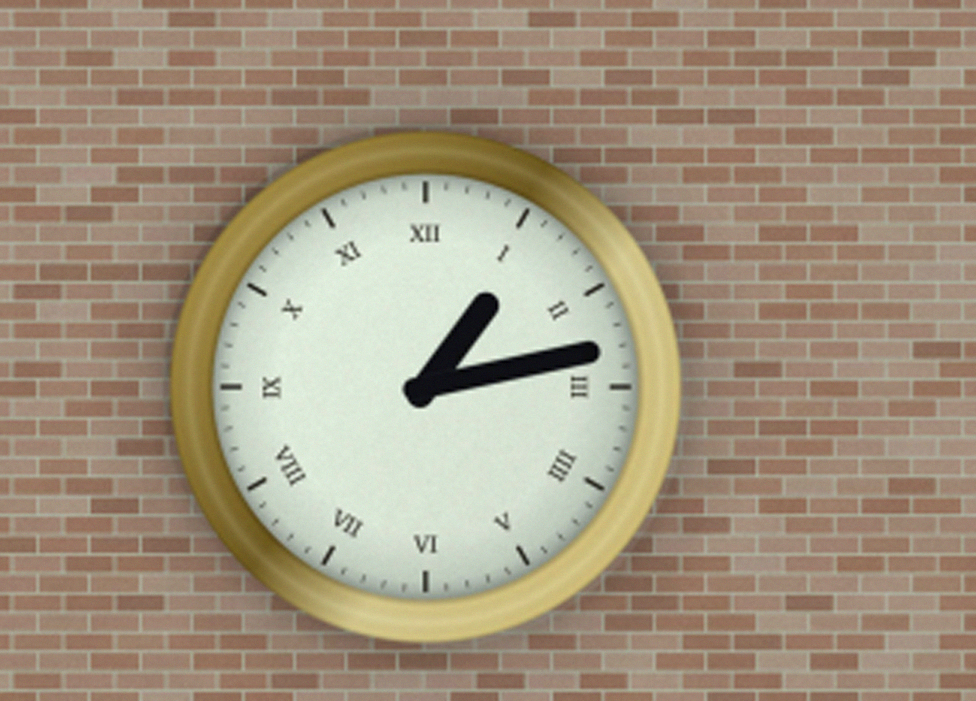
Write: 1h13
